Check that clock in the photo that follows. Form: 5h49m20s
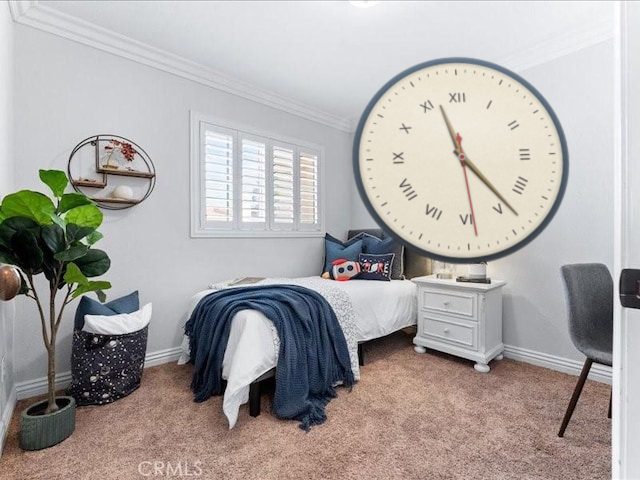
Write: 11h23m29s
